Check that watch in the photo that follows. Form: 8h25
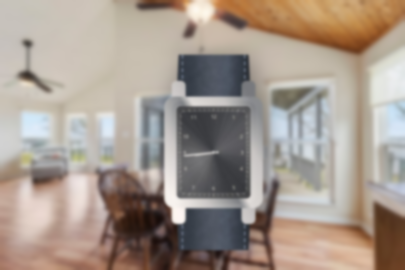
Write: 8h44
